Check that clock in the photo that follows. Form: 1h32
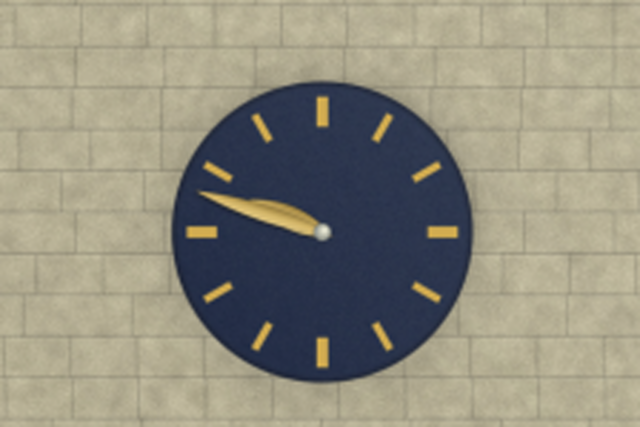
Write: 9h48
